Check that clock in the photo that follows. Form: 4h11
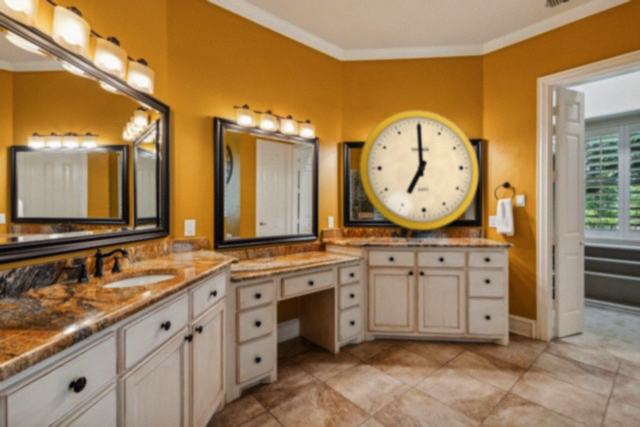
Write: 7h00
